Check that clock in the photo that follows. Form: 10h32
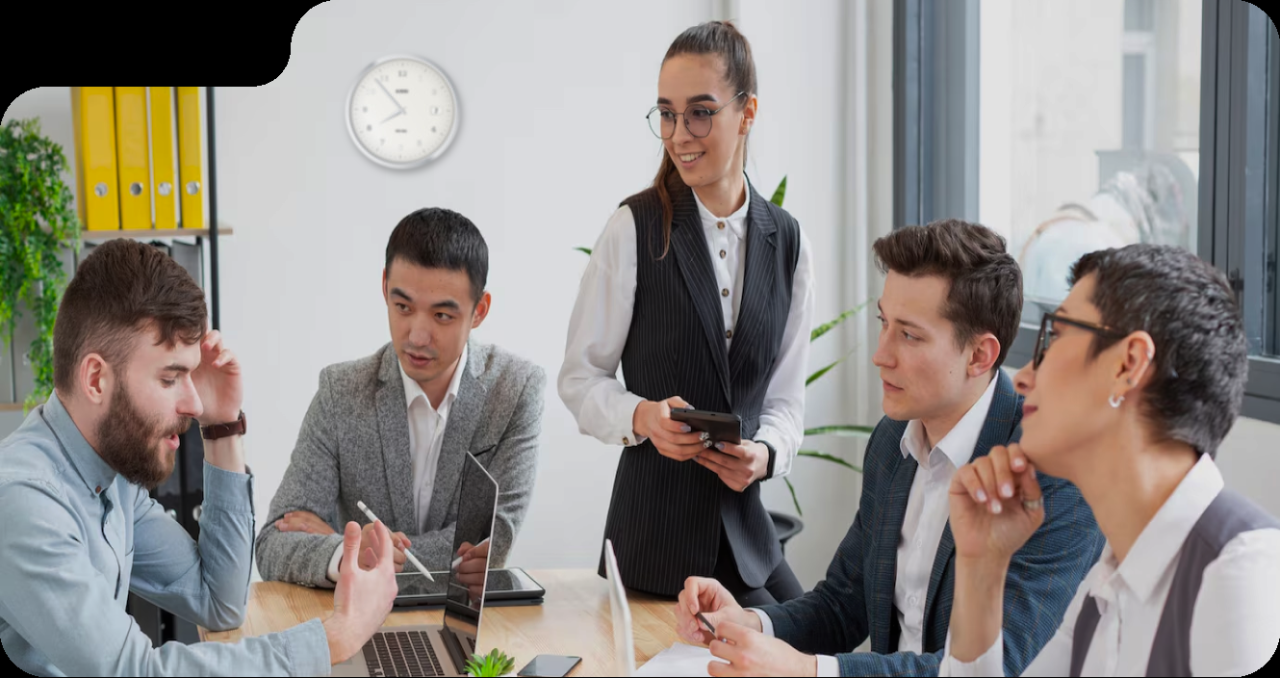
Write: 7h53
